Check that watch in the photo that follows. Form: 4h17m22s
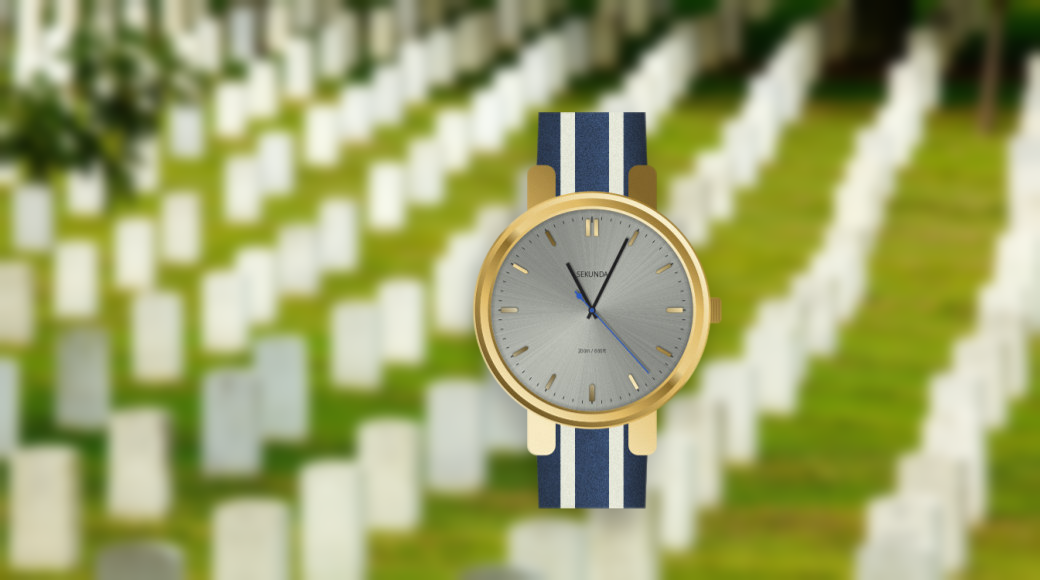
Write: 11h04m23s
